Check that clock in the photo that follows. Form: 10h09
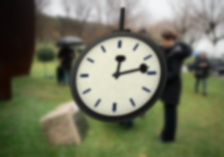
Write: 12h13
